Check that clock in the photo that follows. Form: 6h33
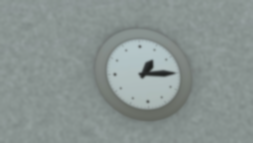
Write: 1h15
